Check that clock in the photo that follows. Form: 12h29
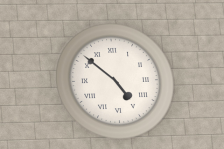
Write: 4h52
